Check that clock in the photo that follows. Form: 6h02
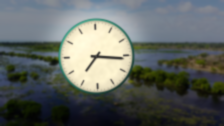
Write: 7h16
